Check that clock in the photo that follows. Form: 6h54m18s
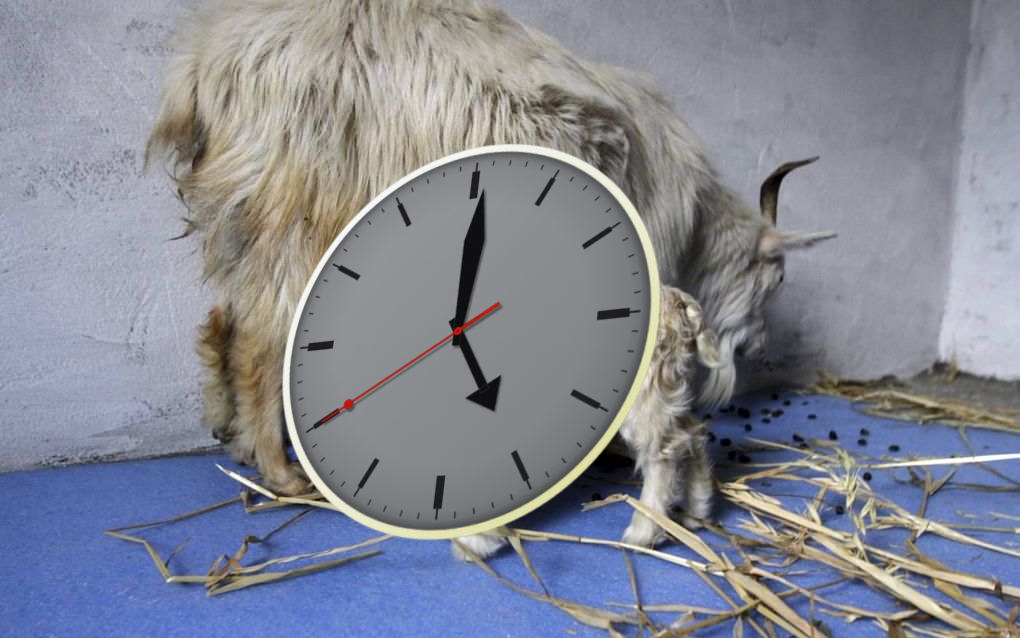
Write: 5h00m40s
